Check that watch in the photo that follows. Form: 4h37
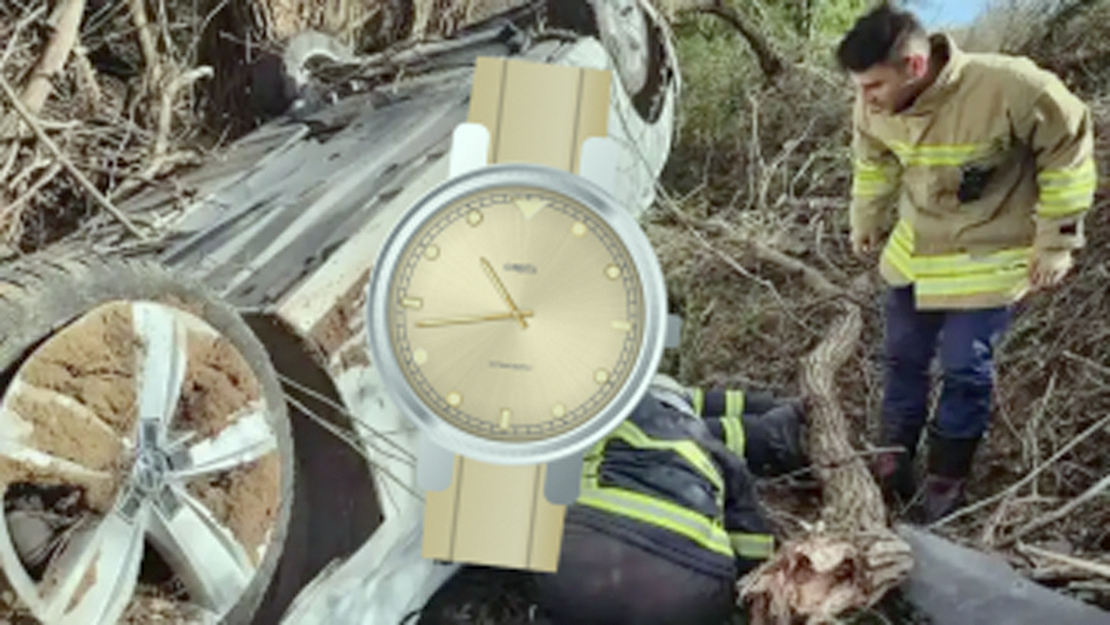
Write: 10h43
